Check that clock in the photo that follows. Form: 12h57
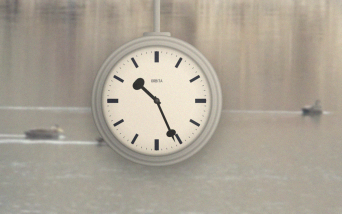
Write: 10h26
